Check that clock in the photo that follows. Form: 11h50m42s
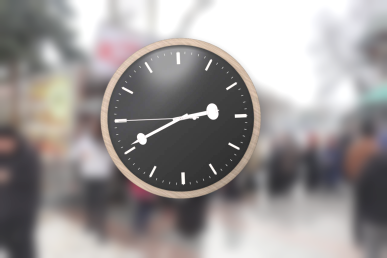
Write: 2h40m45s
